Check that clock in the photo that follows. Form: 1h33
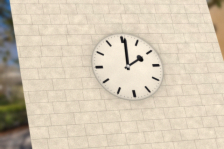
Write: 2h01
